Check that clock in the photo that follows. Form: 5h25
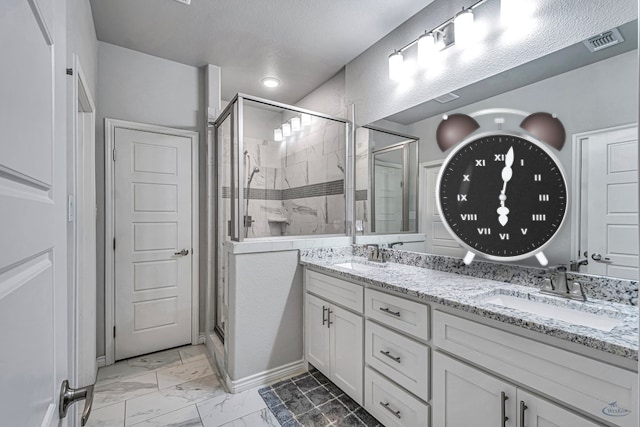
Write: 6h02
